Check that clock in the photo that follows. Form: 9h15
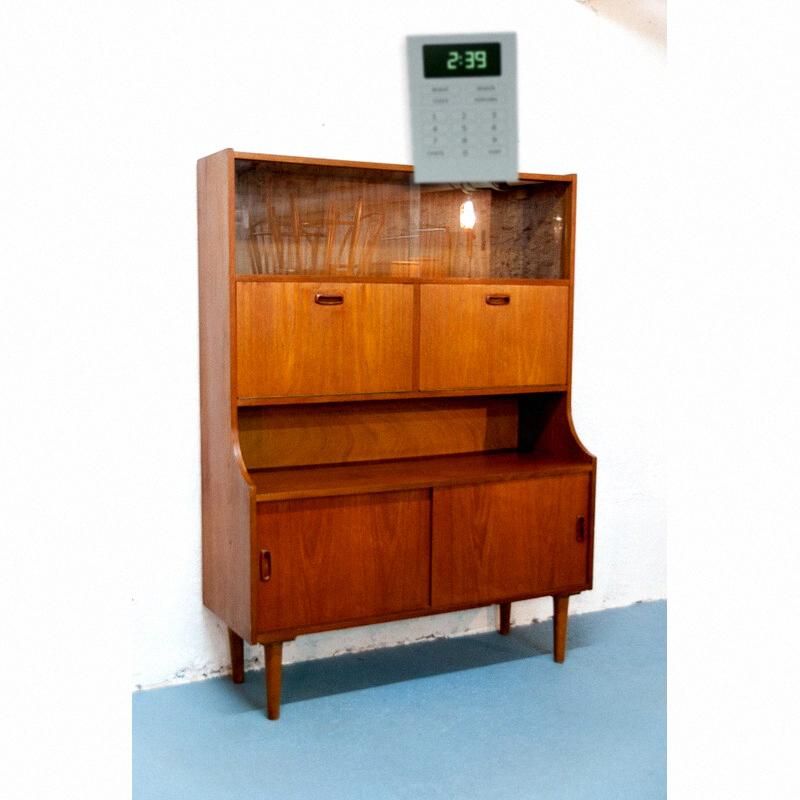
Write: 2h39
